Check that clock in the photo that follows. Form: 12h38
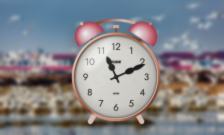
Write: 11h11
